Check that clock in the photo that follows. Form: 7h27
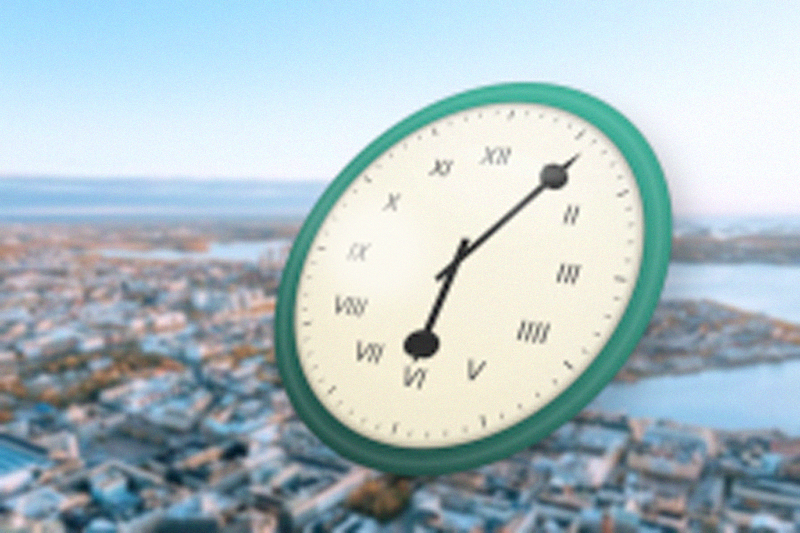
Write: 6h06
